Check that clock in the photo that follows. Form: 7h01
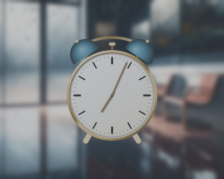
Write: 7h04
